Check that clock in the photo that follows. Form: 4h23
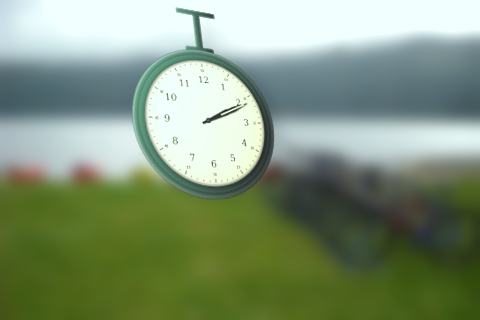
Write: 2h11
